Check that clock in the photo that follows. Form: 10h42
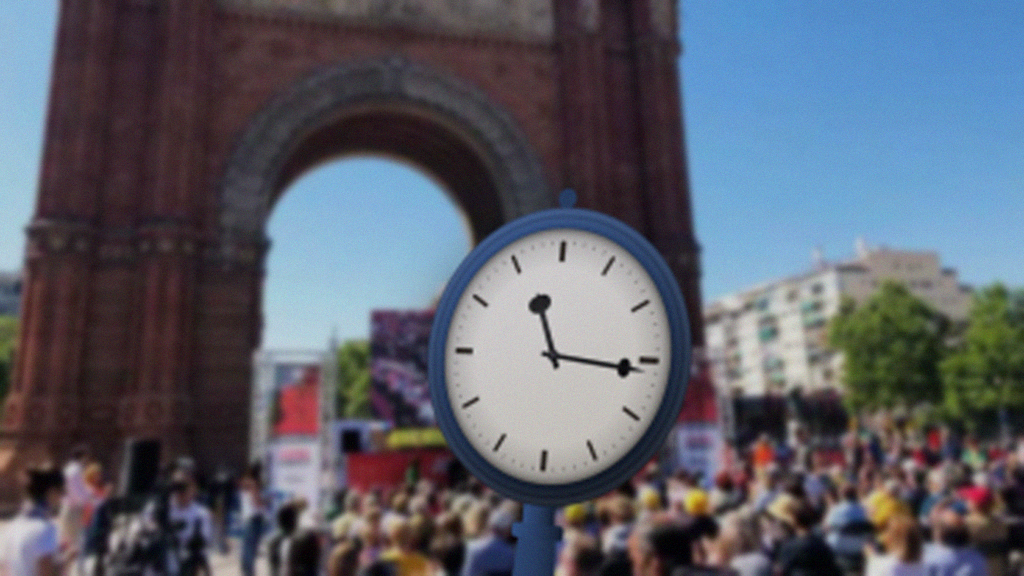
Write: 11h16
